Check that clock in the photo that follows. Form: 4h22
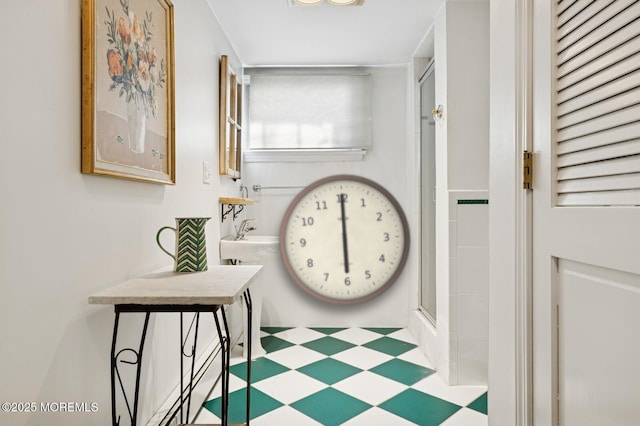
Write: 6h00
